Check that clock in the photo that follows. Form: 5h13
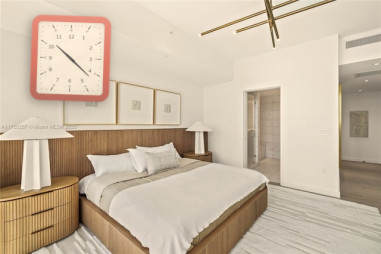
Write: 10h22
